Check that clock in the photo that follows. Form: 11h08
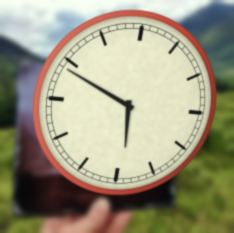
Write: 5h49
